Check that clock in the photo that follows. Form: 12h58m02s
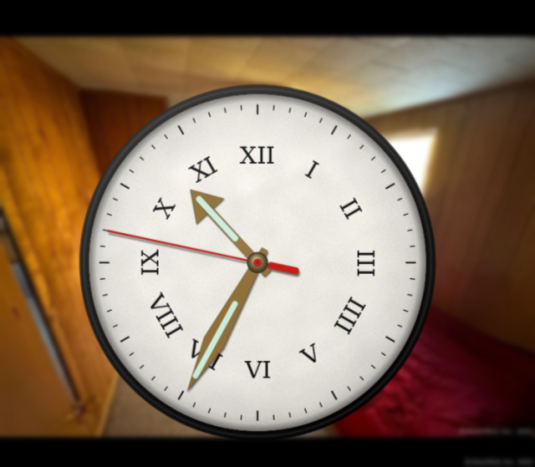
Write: 10h34m47s
